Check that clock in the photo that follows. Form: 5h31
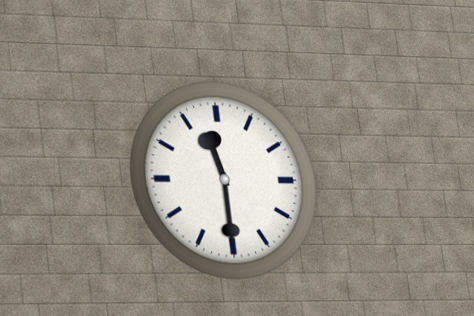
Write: 11h30
